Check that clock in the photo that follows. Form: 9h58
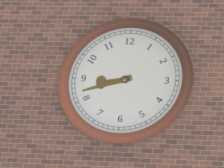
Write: 8h42
